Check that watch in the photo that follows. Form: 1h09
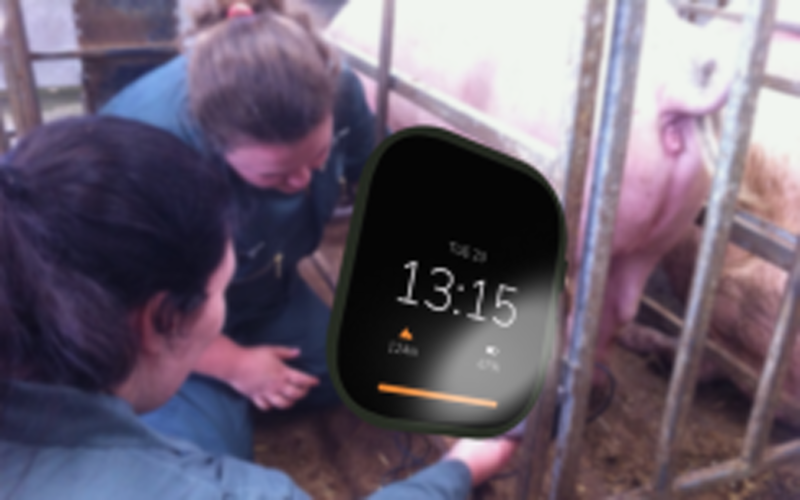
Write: 13h15
